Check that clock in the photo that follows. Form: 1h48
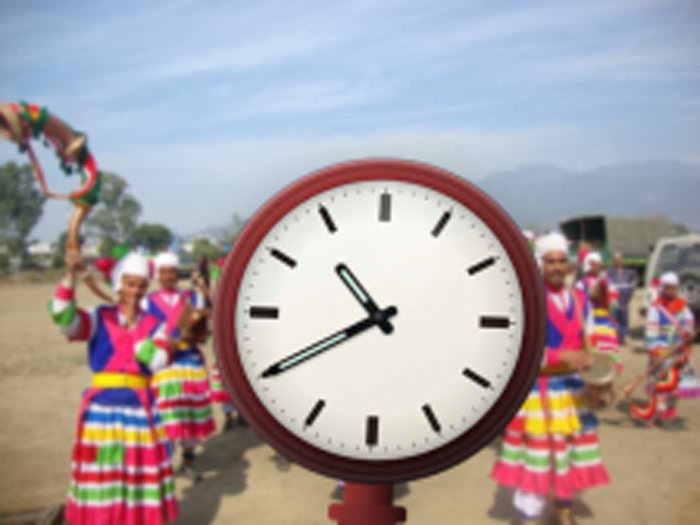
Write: 10h40
